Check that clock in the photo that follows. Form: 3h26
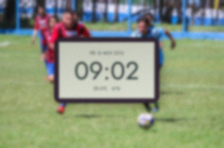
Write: 9h02
